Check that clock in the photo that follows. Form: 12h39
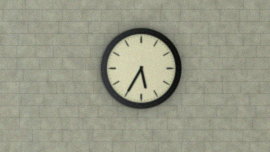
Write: 5h35
